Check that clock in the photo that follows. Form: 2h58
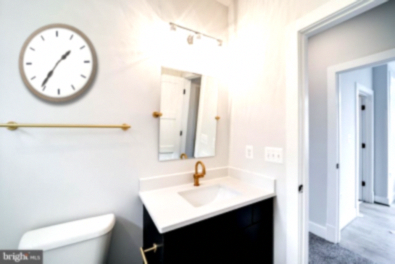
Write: 1h36
